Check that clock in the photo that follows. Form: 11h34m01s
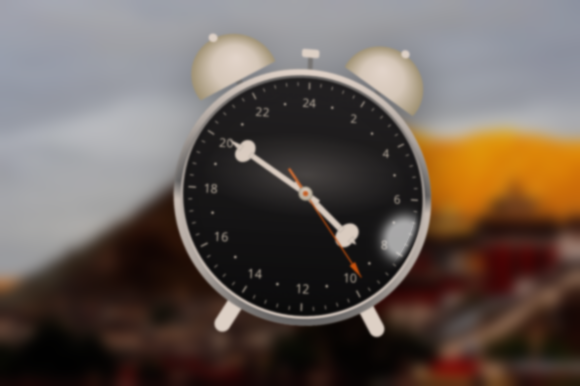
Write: 8h50m24s
